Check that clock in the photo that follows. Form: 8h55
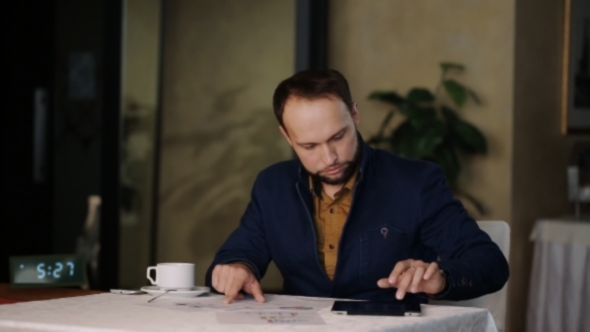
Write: 5h27
